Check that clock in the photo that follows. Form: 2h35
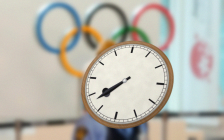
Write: 7h38
